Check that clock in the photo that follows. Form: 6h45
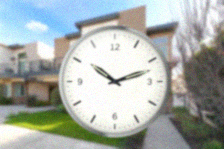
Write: 10h12
